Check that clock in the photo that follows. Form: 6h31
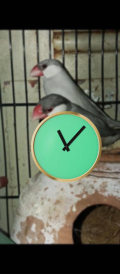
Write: 11h07
